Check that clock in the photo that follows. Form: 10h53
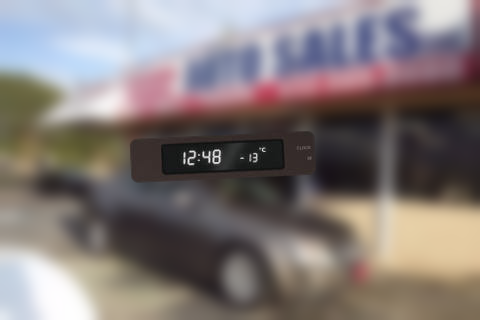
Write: 12h48
